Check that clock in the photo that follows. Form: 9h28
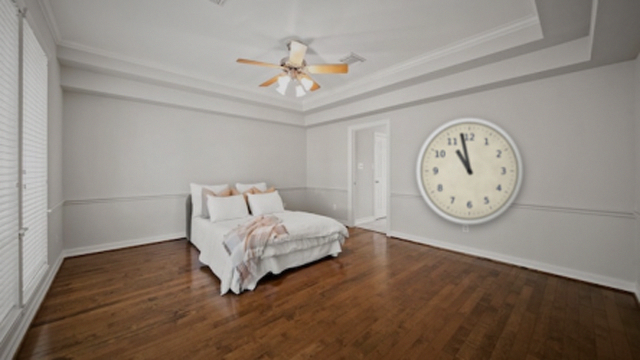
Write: 10h58
